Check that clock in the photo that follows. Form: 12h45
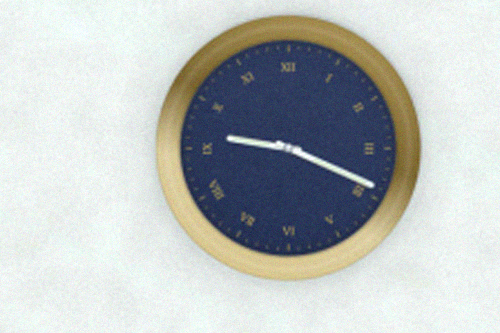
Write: 9h19
